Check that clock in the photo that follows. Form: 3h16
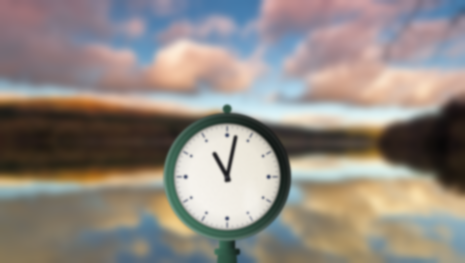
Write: 11h02
